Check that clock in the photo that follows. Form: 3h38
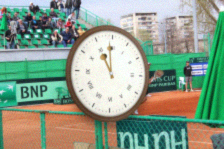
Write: 10h59
